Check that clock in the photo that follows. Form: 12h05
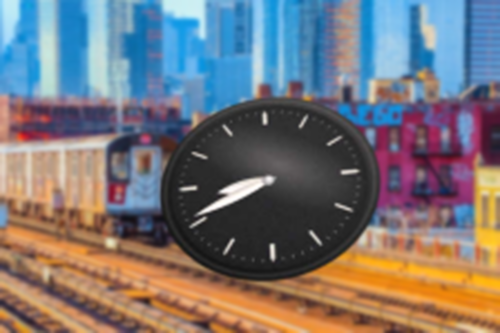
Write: 8h41
